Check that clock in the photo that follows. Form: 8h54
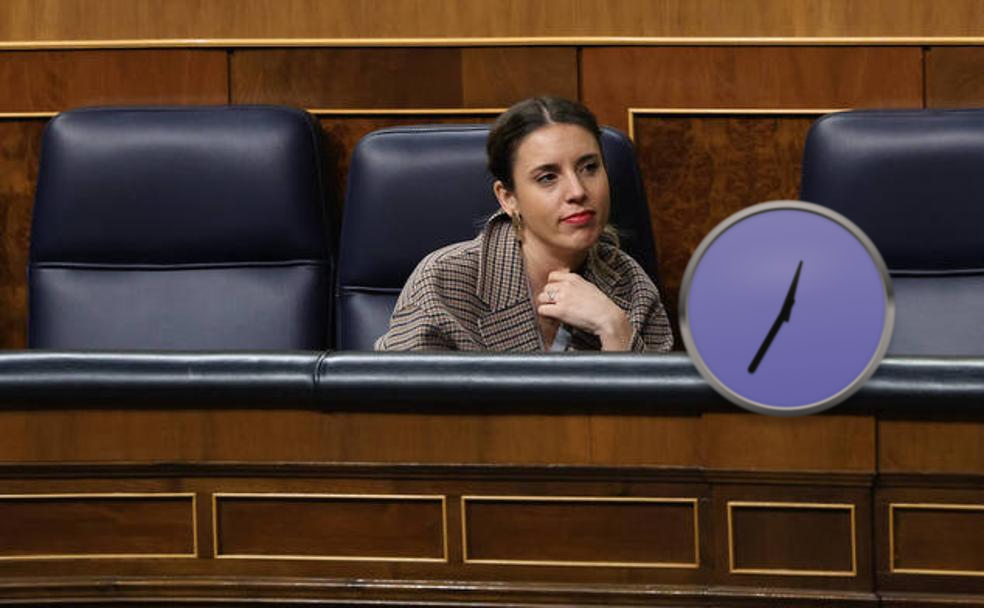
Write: 12h35
